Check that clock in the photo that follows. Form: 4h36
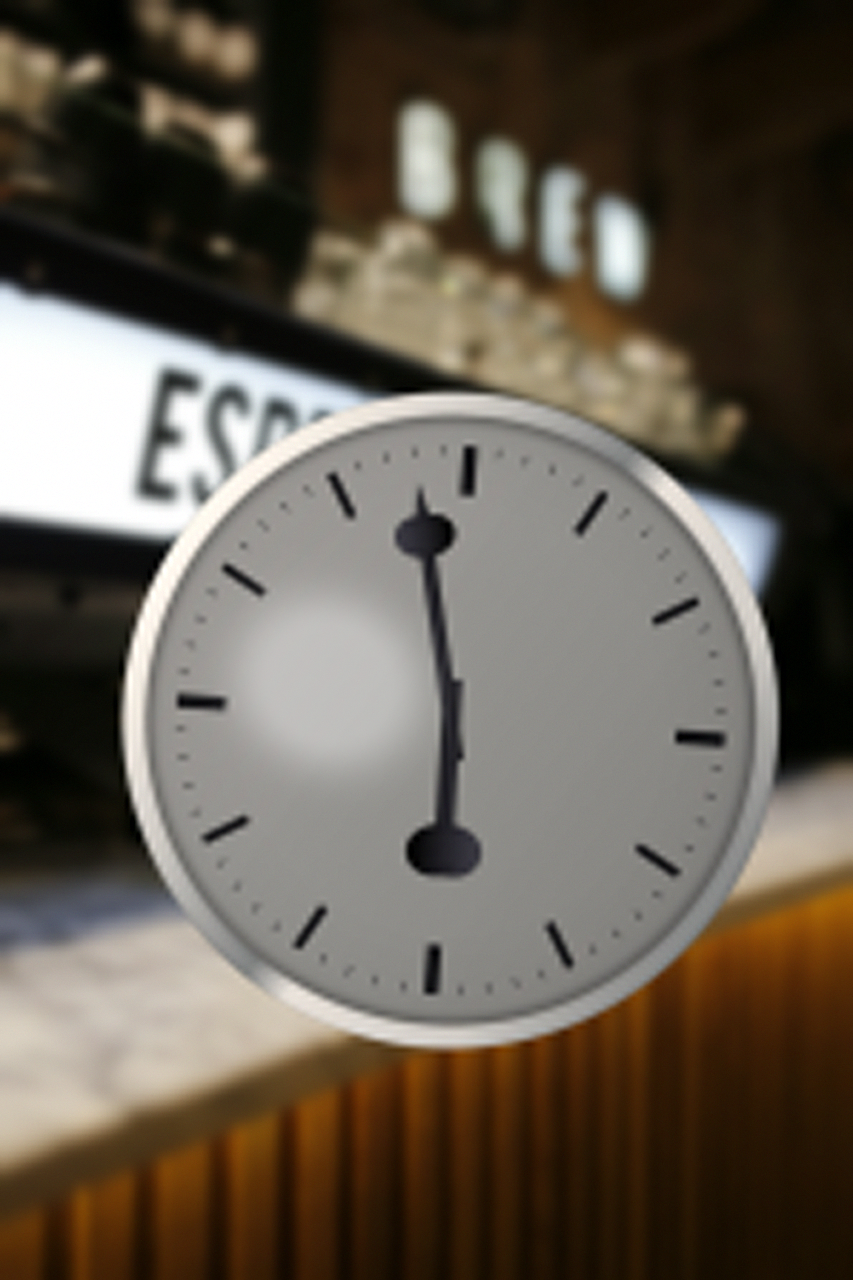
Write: 5h58
